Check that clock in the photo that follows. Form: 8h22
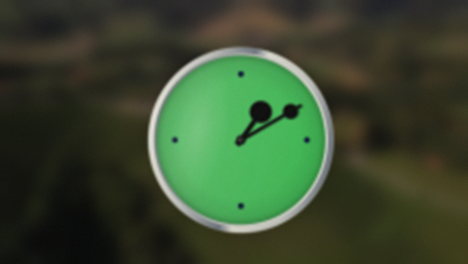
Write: 1h10
